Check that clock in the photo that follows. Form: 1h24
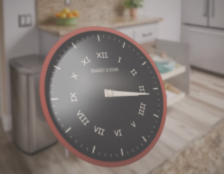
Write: 3h16
